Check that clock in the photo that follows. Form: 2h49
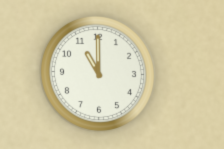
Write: 11h00
